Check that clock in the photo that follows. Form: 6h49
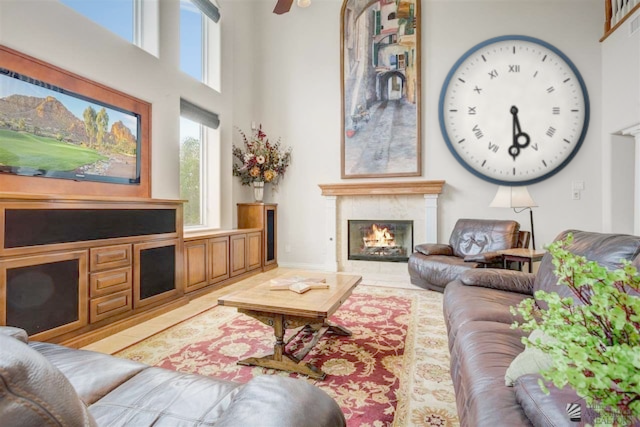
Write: 5h30
